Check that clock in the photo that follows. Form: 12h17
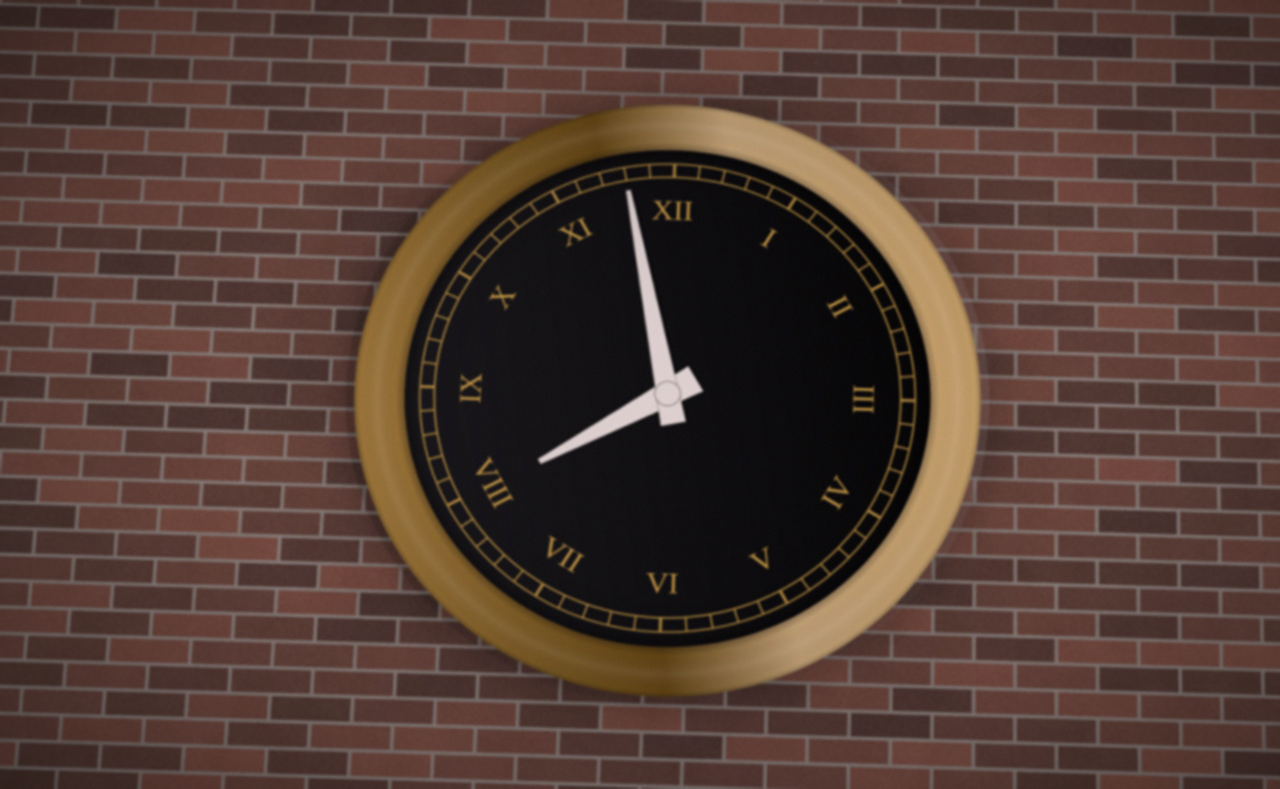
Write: 7h58
